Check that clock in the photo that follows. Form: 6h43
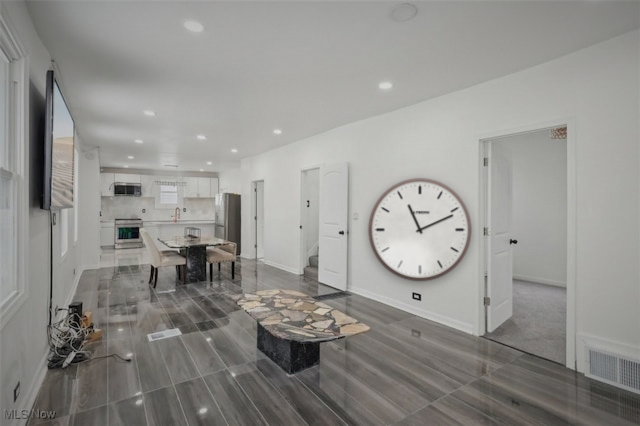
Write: 11h11
